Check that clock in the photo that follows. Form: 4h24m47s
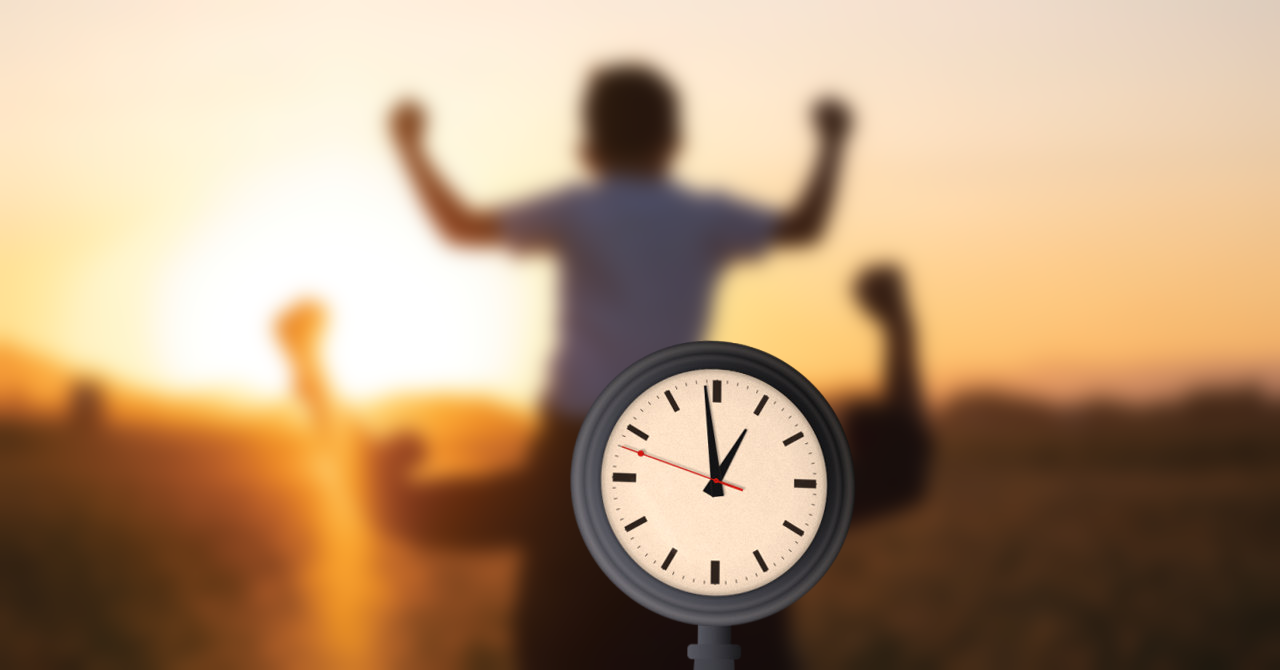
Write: 12h58m48s
